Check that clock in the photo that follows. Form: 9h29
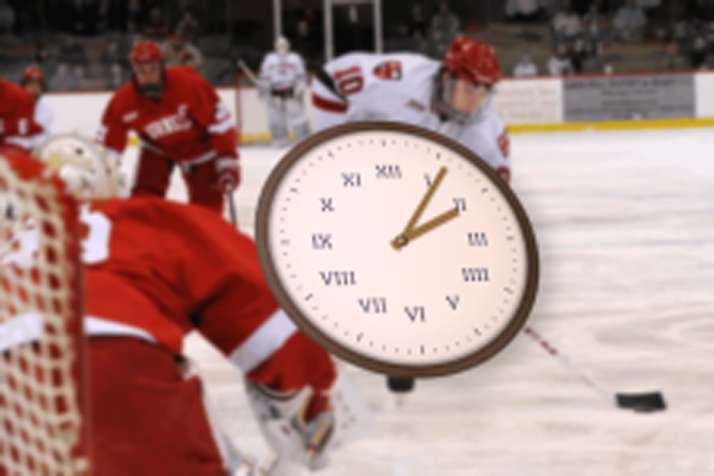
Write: 2h06
